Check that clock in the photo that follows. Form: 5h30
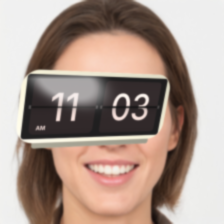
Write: 11h03
